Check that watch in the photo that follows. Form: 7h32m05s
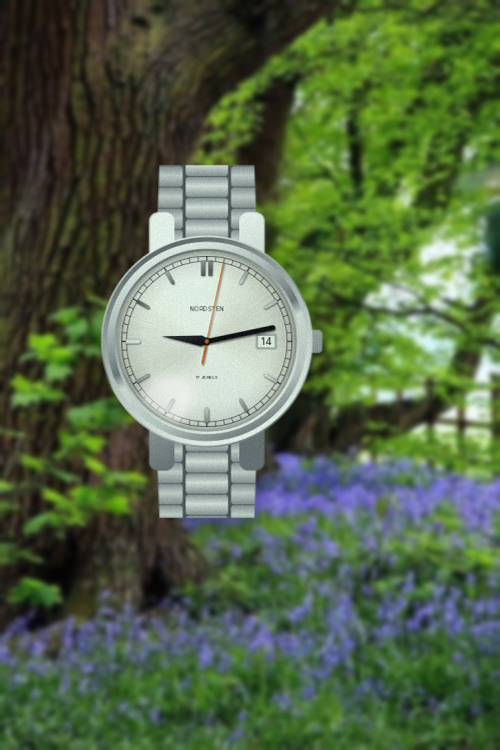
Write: 9h13m02s
